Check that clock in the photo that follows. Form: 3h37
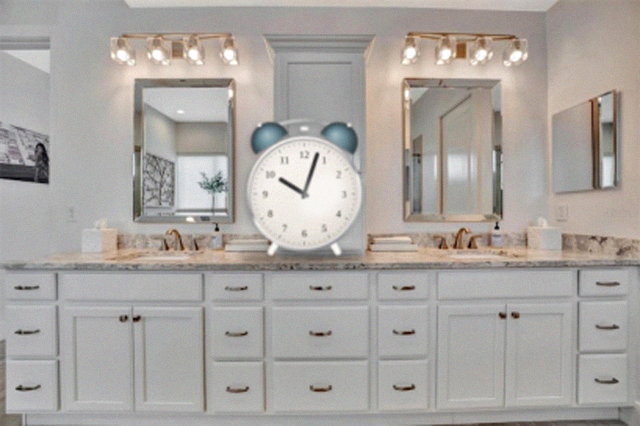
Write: 10h03
